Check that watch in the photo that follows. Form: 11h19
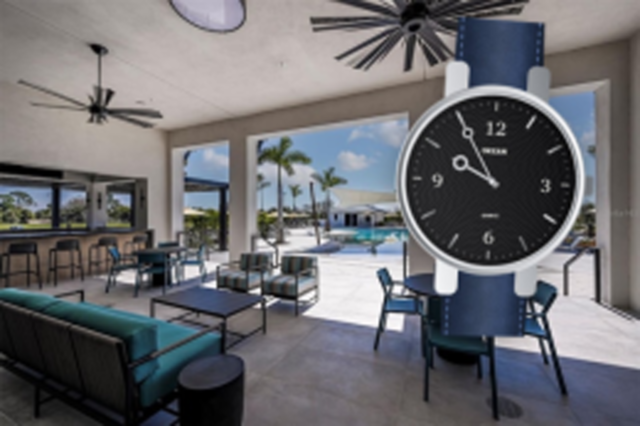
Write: 9h55
